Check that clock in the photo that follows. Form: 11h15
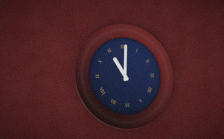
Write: 11h01
